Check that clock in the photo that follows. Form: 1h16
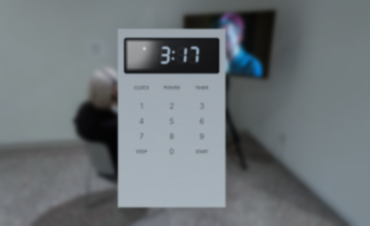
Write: 3h17
